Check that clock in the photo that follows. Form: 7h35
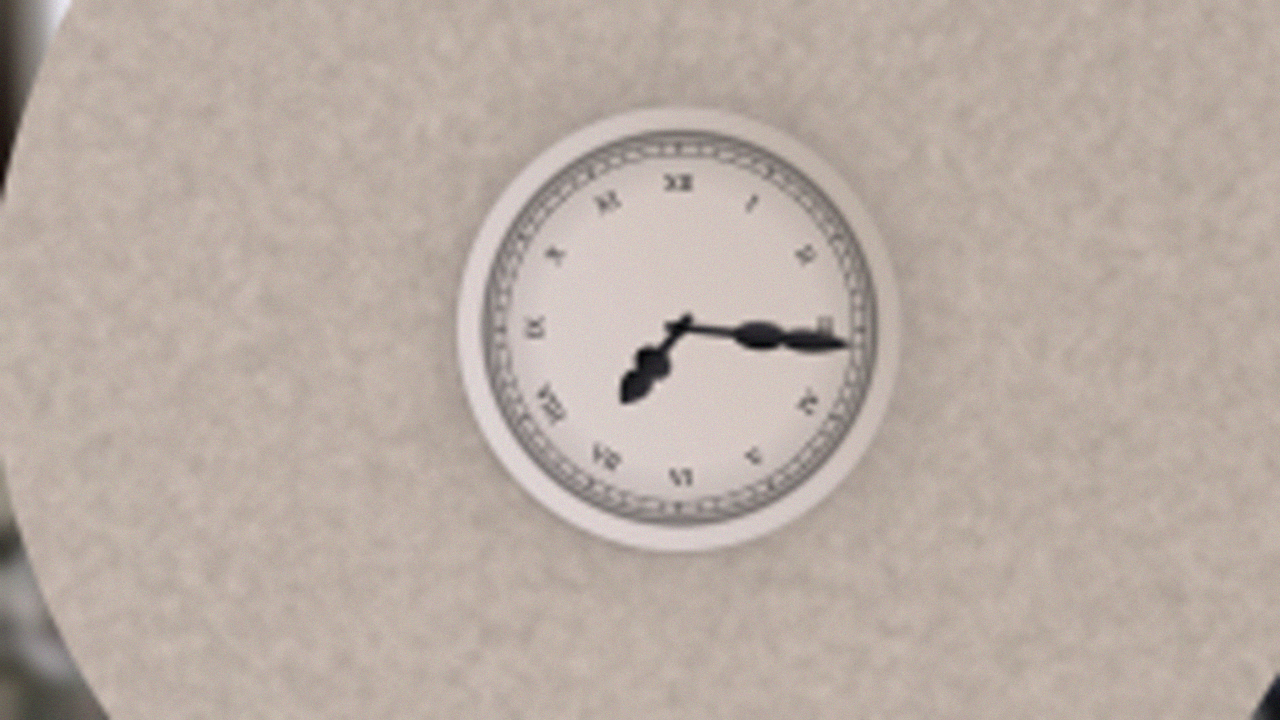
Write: 7h16
